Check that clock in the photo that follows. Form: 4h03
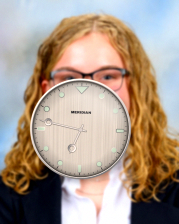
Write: 6h47
